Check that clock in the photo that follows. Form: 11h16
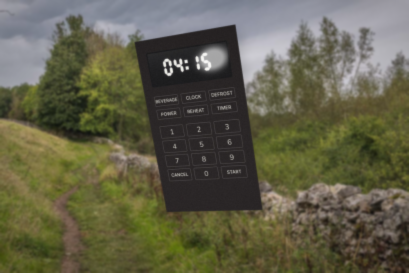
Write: 4h15
